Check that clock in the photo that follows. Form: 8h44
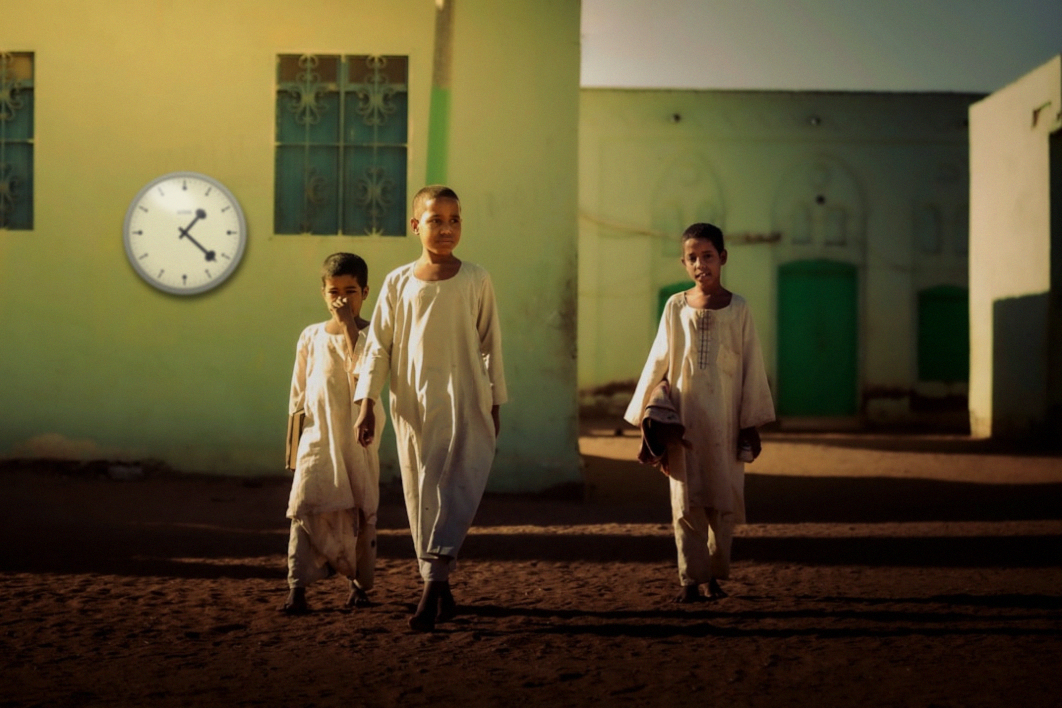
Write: 1h22
